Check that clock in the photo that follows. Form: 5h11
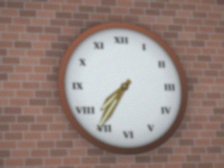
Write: 7h36
